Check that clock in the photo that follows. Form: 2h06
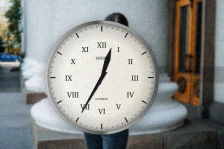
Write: 12h35
